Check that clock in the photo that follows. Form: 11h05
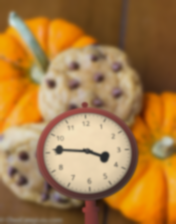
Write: 3h46
